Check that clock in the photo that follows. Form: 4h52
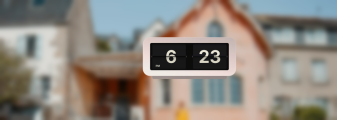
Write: 6h23
